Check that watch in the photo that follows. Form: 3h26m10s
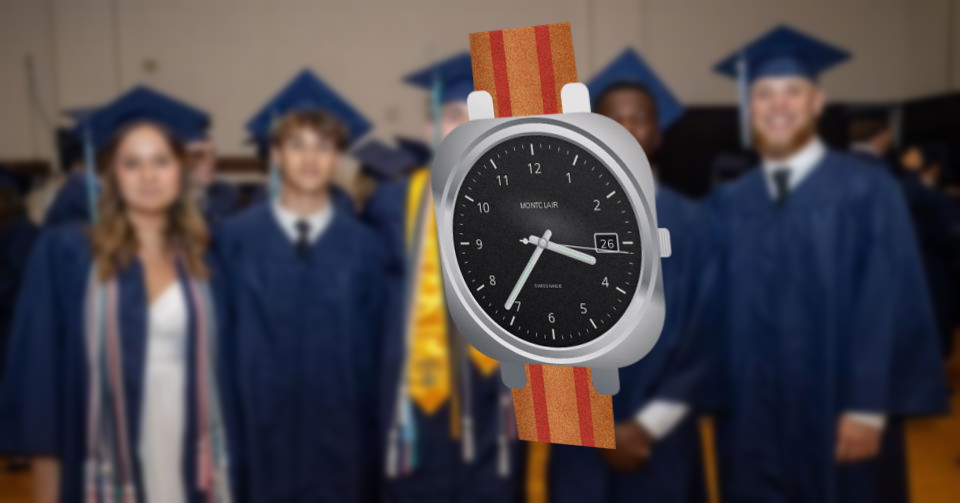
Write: 3h36m16s
